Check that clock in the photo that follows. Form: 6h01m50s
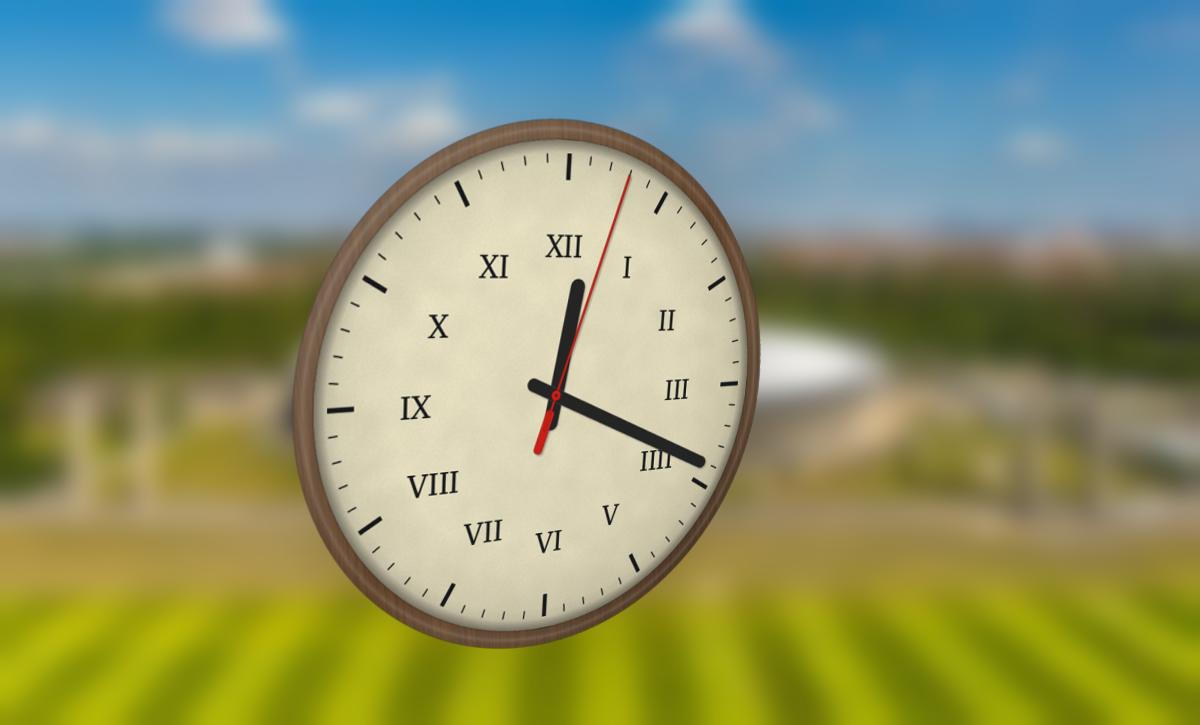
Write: 12h19m03s
